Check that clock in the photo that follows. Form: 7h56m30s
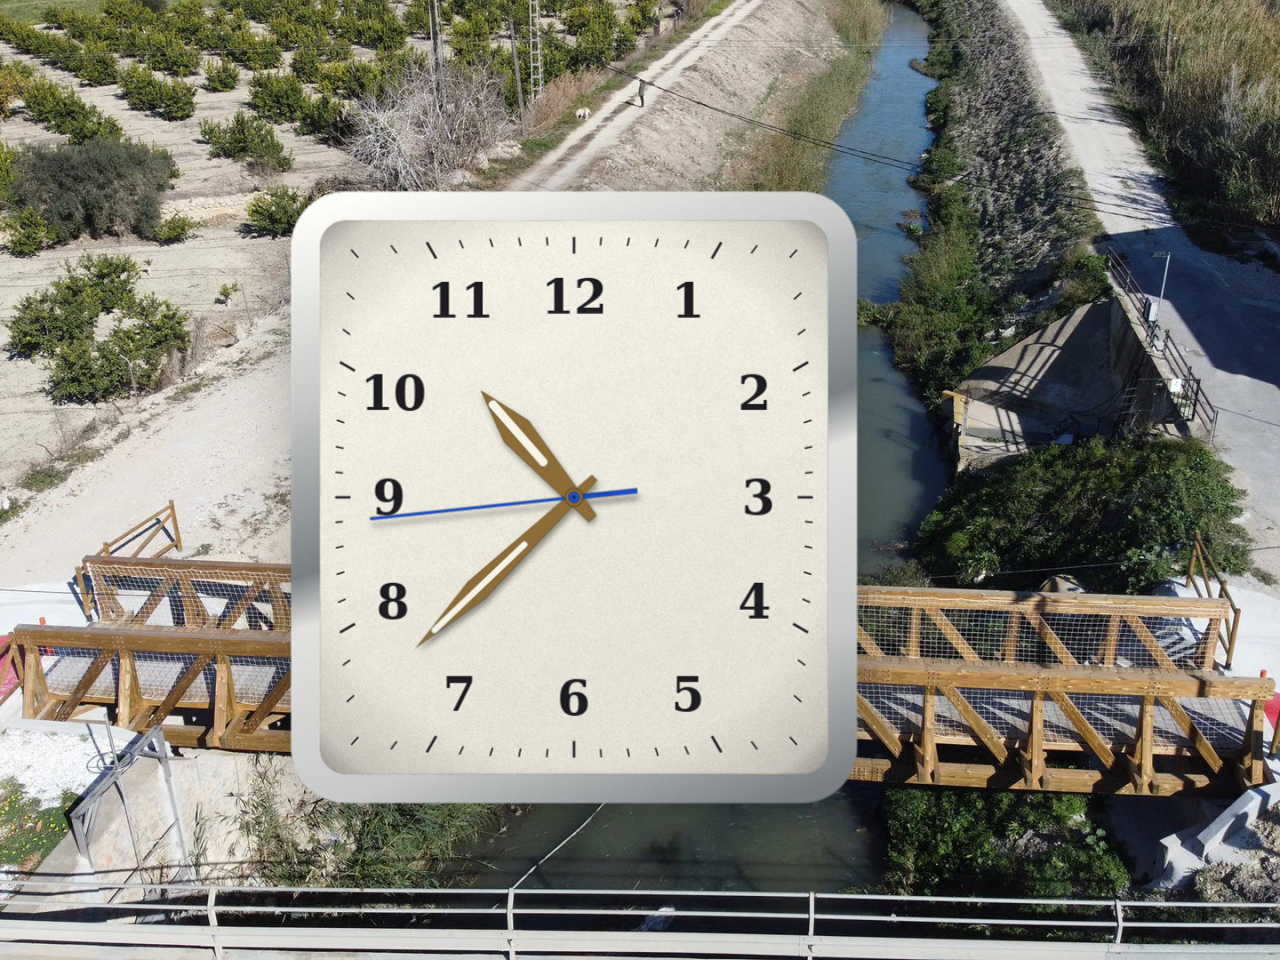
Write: 10h37m44s
